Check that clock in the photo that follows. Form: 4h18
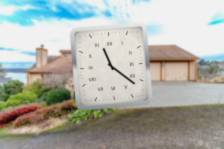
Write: 11h22
